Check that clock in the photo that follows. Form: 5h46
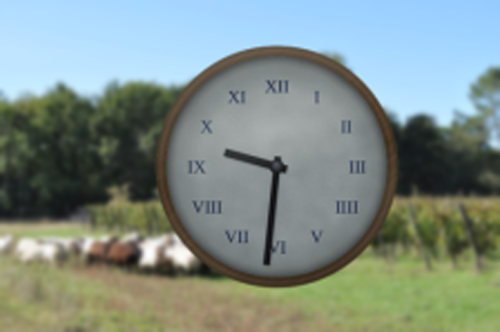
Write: 9h31
